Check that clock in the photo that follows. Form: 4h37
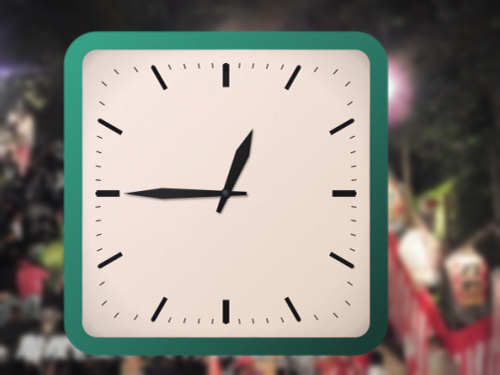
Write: 12h45
